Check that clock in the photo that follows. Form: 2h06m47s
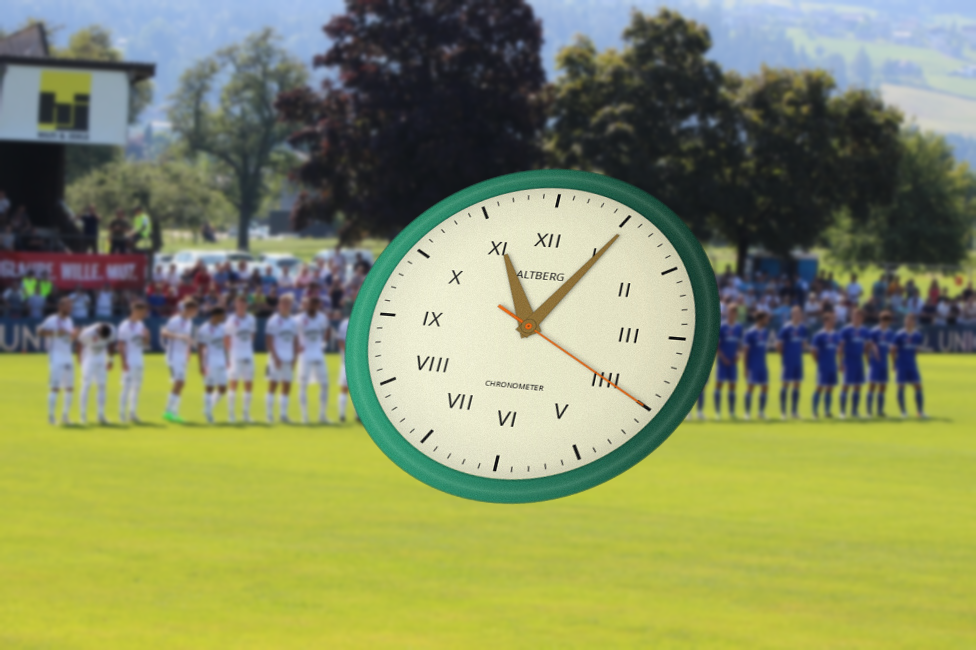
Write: 11h05m20s
